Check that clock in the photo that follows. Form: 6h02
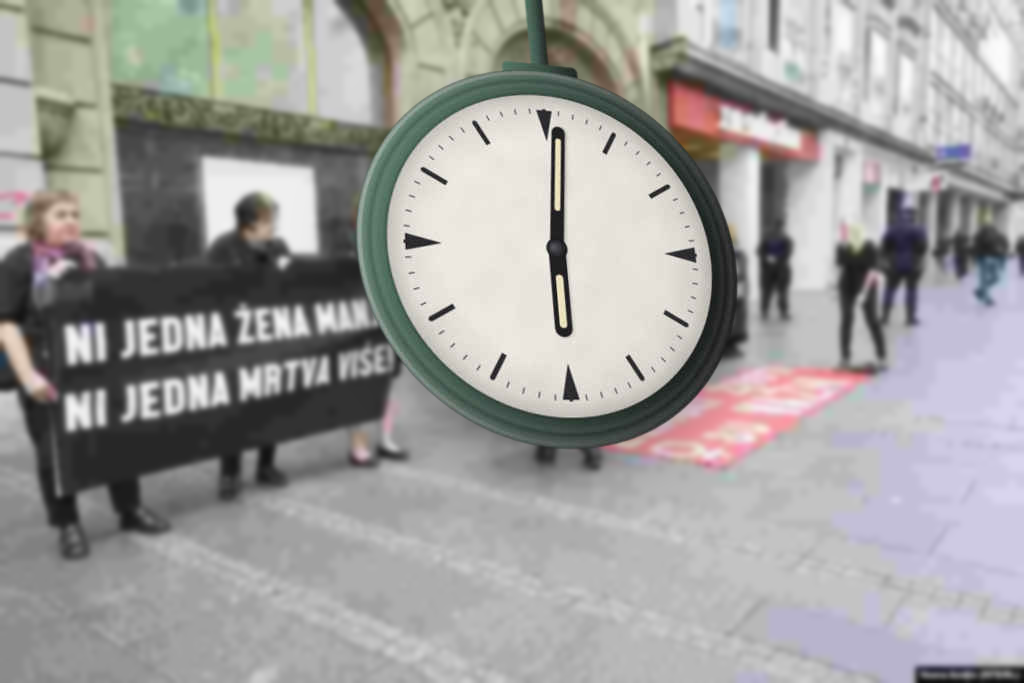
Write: 6h01
